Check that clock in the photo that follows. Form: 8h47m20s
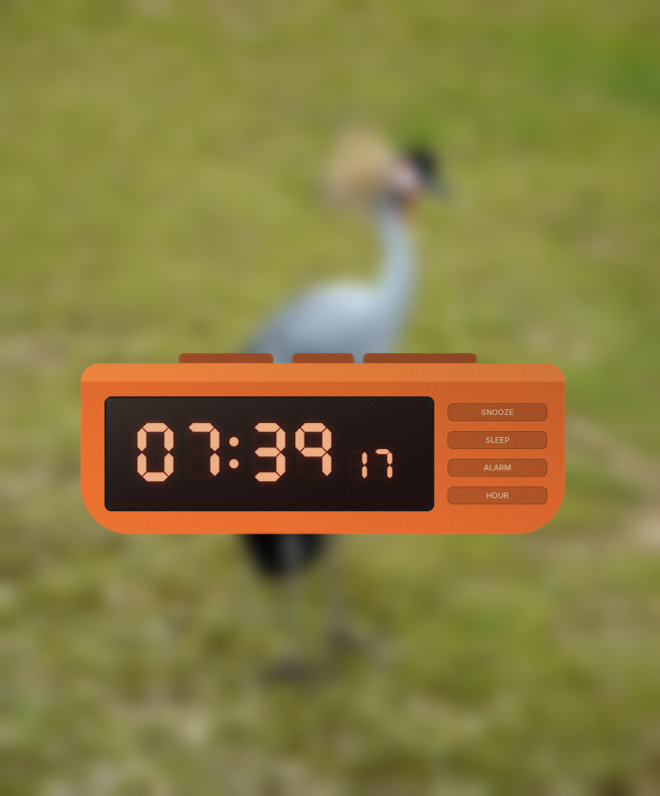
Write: 7h39m17s
